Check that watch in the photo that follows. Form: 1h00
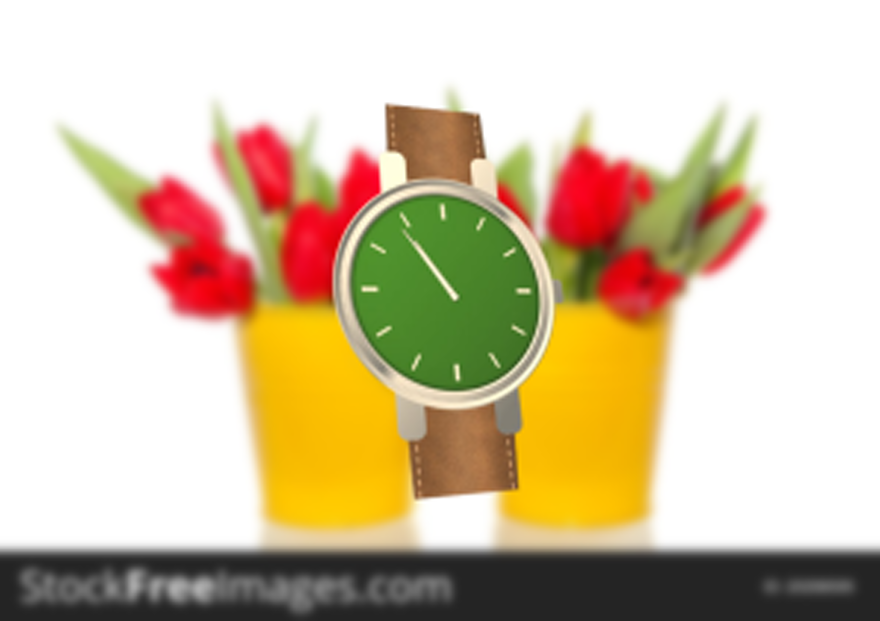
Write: 10h54
